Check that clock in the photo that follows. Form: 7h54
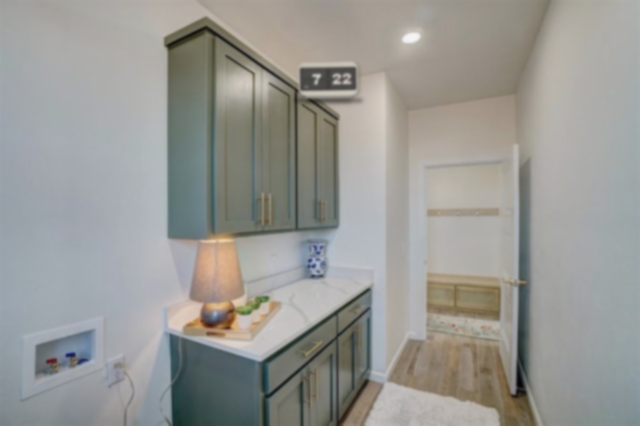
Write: 7h22
